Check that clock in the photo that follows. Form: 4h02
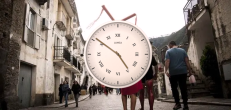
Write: 4h51
